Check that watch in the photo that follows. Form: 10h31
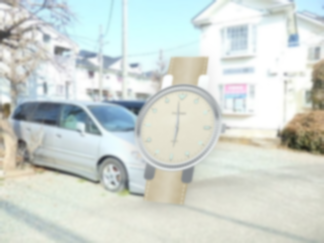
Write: 5h59
